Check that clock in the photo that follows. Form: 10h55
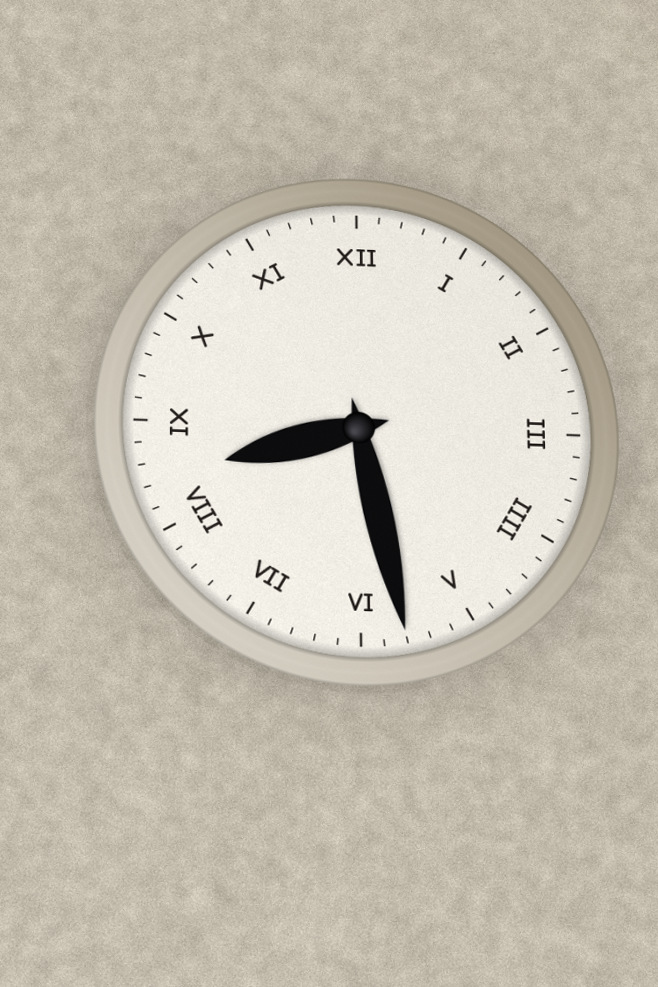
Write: 8h28
